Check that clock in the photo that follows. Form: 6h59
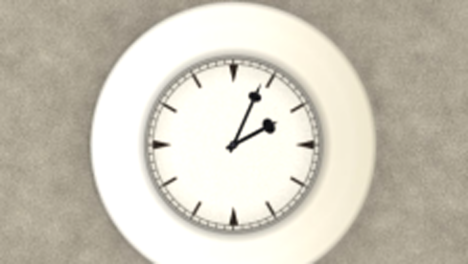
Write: 2h04
